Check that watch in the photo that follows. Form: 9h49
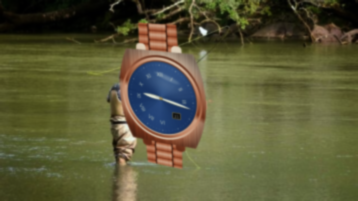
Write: 9h17
